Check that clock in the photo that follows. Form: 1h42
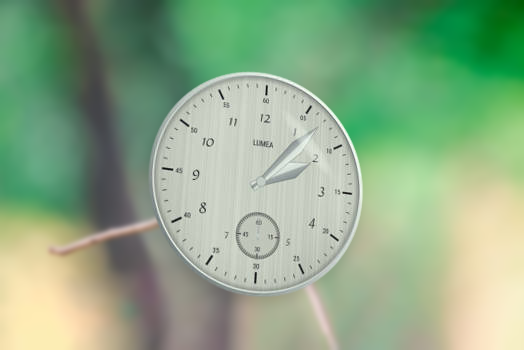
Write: 2h07
